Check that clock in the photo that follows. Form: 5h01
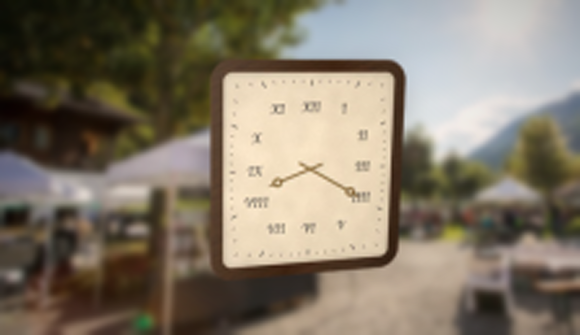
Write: 8h20
